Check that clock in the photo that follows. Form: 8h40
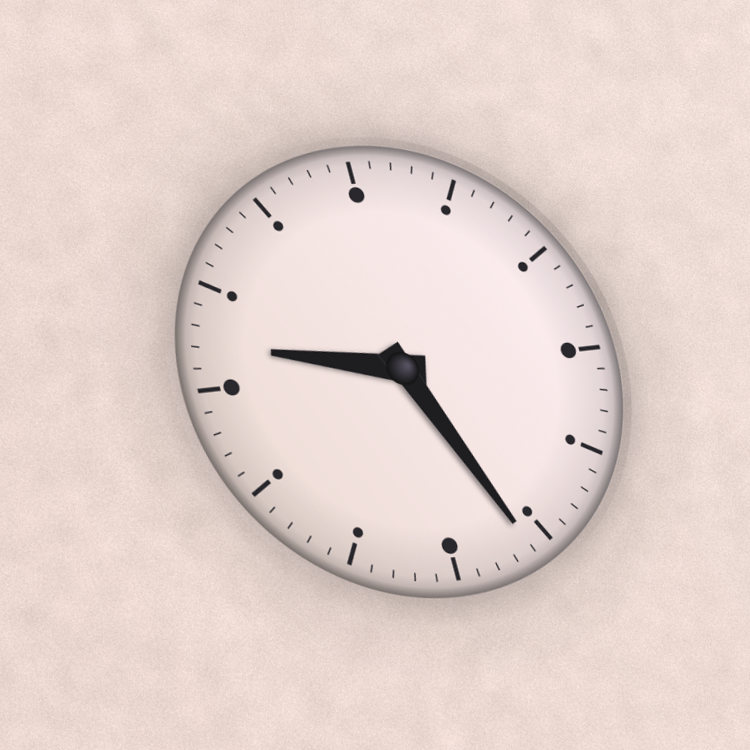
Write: 9h26
